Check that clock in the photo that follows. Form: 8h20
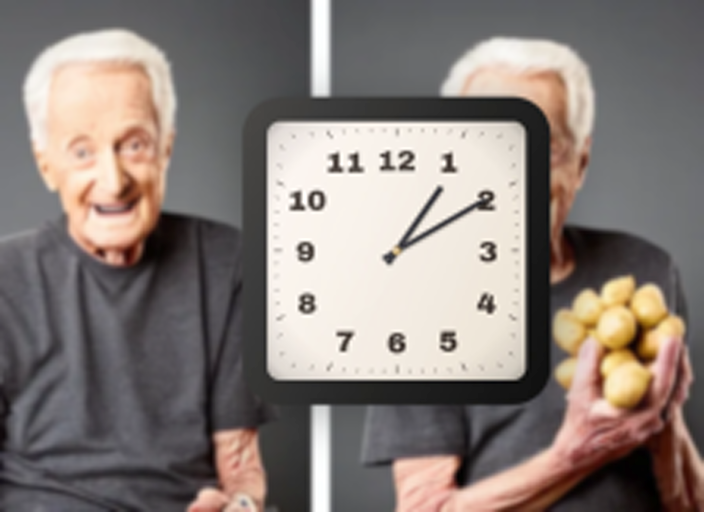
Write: 1h10
